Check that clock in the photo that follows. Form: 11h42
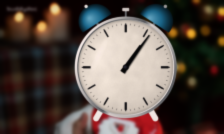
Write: 1h06
